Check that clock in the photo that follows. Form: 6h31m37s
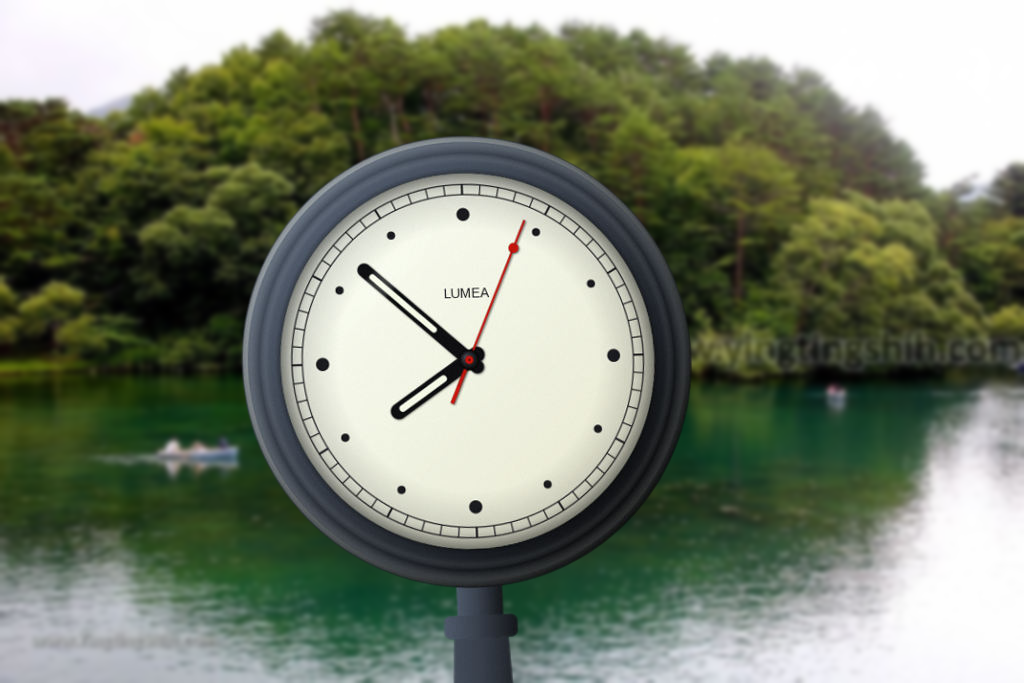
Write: 7h52m04s
